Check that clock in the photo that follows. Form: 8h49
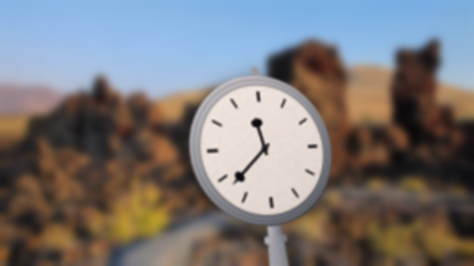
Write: 11h38
